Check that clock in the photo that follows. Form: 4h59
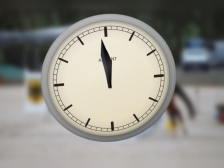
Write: 11h59
